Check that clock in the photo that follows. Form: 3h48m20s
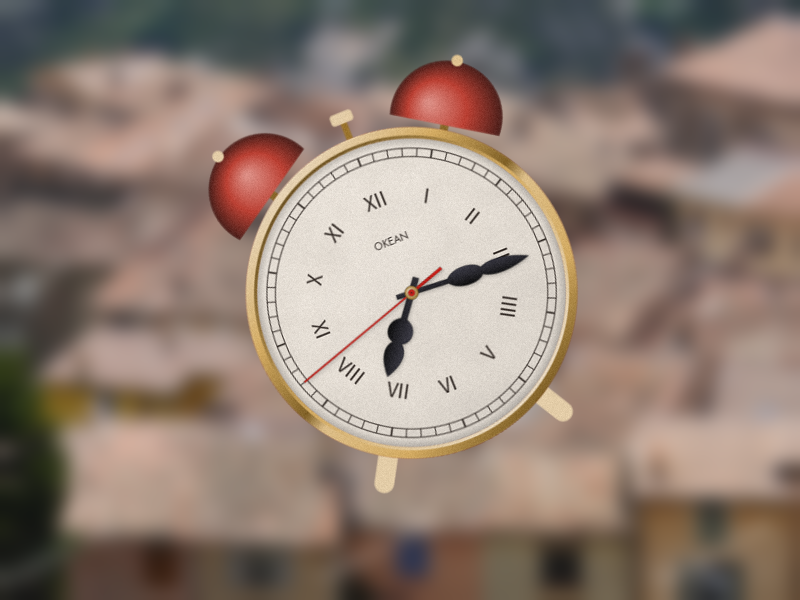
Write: 7h15m42s
